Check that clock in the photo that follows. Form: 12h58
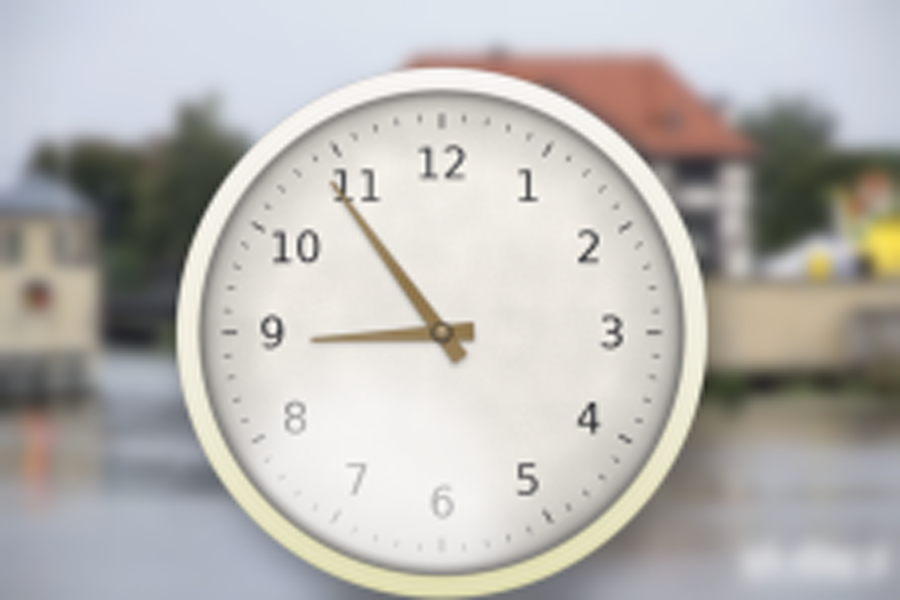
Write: 8h54
